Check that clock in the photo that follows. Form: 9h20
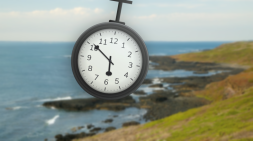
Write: 5h51
